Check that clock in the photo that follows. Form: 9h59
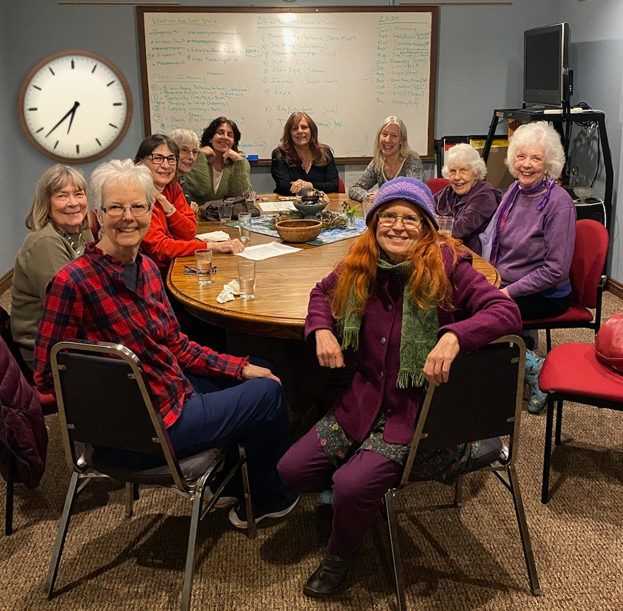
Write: 6h38
